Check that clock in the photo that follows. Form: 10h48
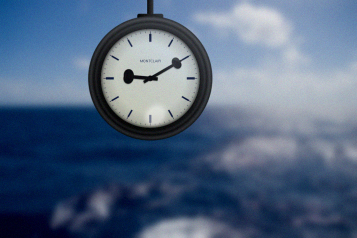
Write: 9h10
